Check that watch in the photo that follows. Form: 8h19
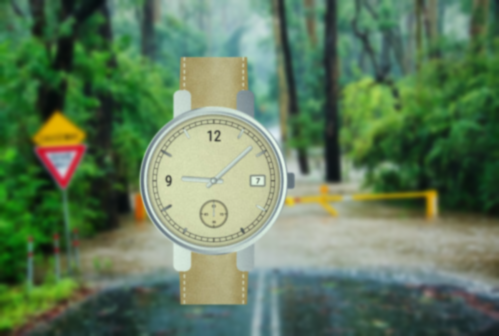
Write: 9h08
